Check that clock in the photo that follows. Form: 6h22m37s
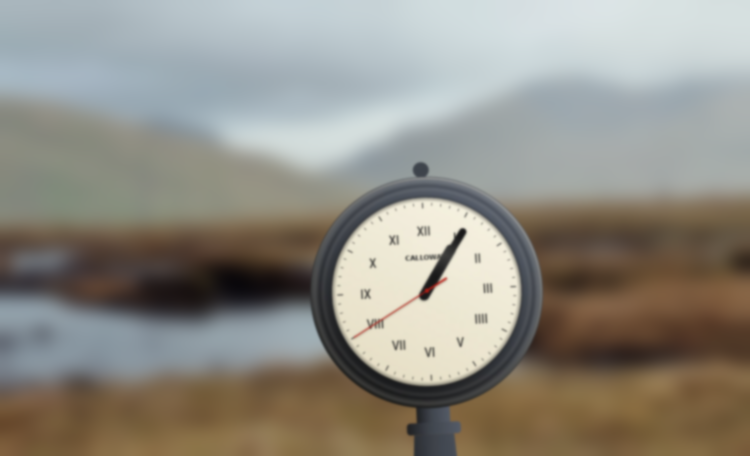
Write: 1h05m40s
